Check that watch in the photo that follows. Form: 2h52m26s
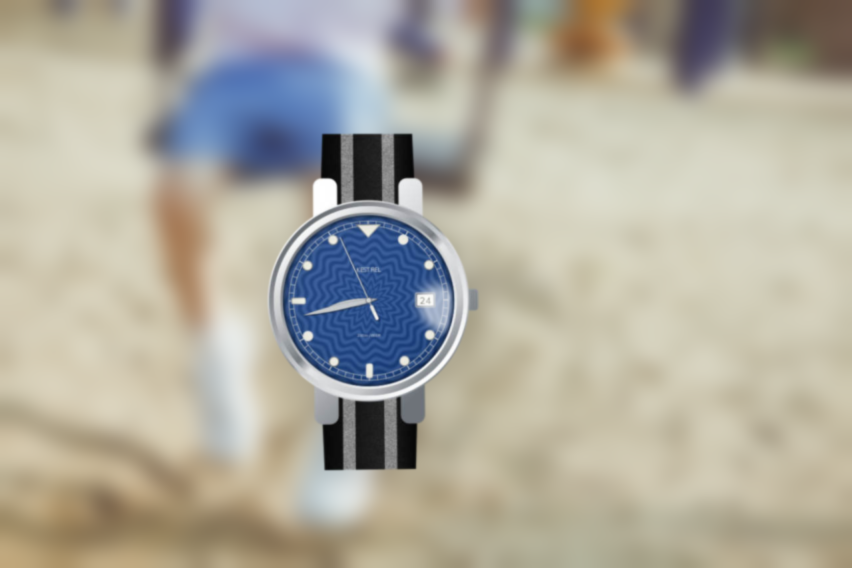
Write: 8h42m56s
